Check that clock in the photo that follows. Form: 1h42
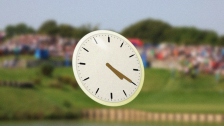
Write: 4h20
